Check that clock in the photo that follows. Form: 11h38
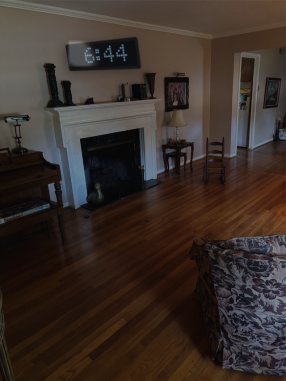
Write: 6h44
